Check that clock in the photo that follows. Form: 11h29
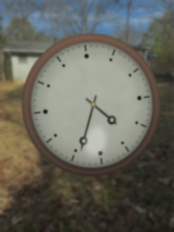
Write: 4h34
